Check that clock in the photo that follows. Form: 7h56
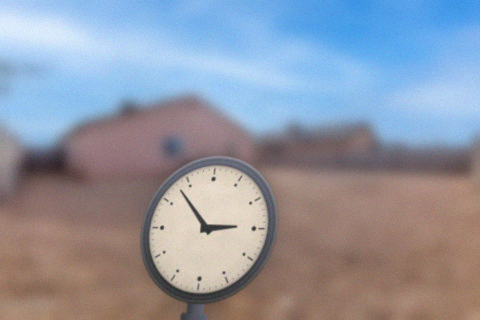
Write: 2h53
